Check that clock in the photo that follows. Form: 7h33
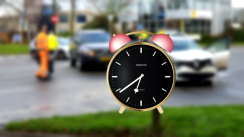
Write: 6h39
